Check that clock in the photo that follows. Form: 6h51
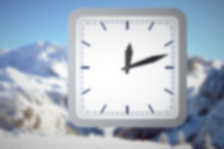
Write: 12h12
